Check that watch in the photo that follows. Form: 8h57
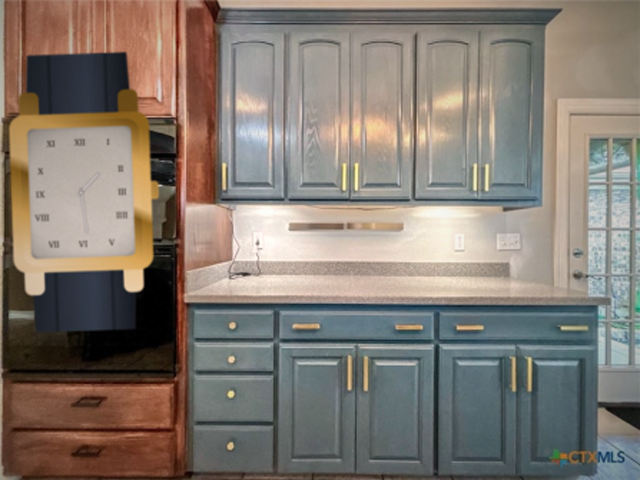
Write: 1h29
